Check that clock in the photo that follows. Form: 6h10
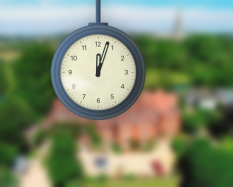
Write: 12h03
